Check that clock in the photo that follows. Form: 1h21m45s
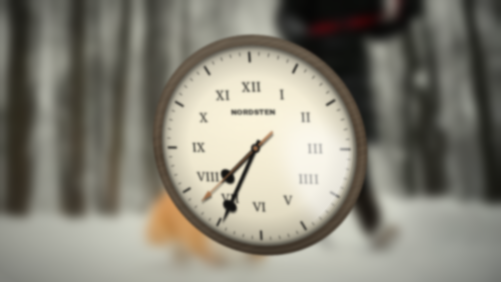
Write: 7h34m38s
